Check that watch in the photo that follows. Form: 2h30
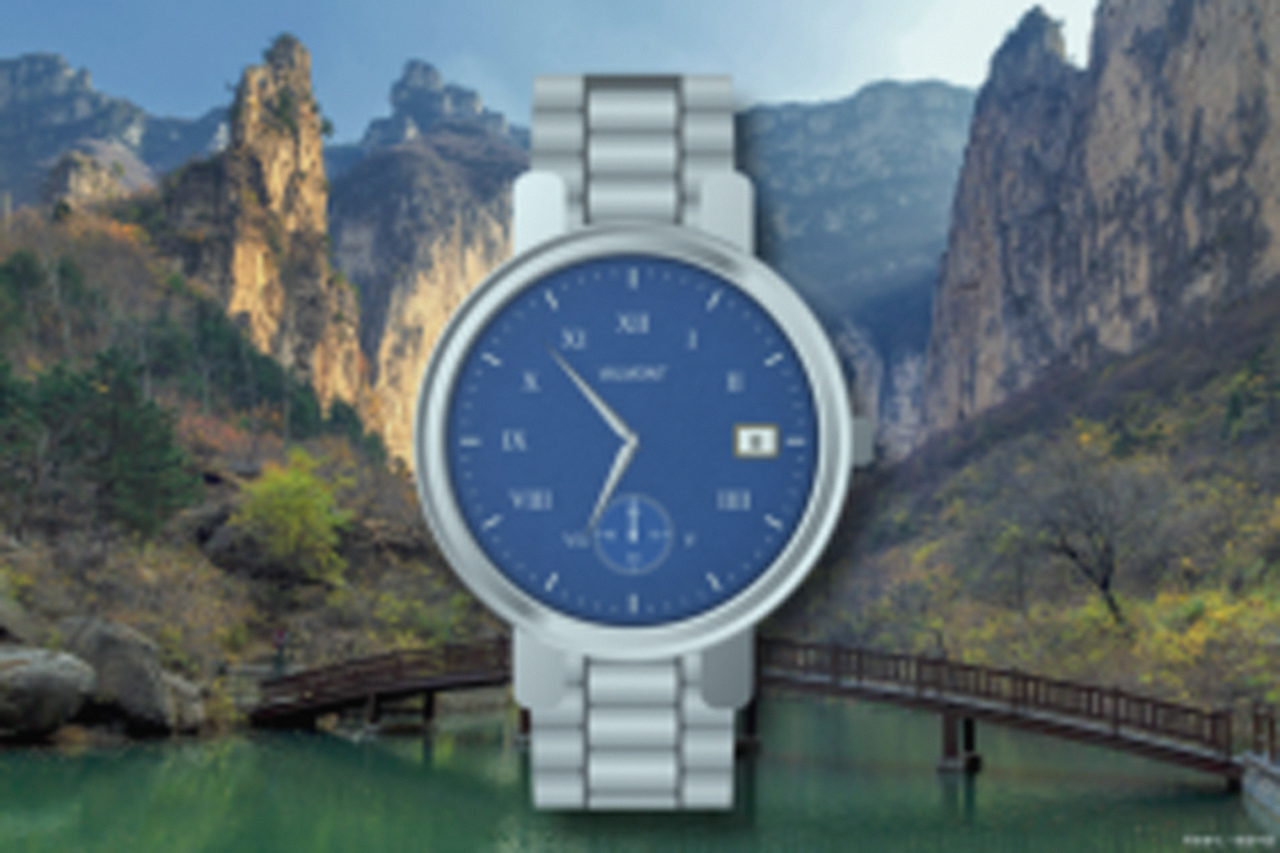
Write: 6h53
